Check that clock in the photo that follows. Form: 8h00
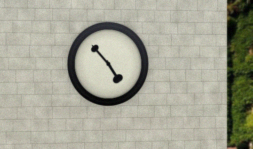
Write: 4h53
